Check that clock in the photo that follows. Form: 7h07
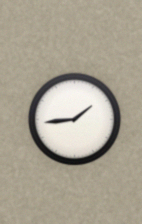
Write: 1h44
